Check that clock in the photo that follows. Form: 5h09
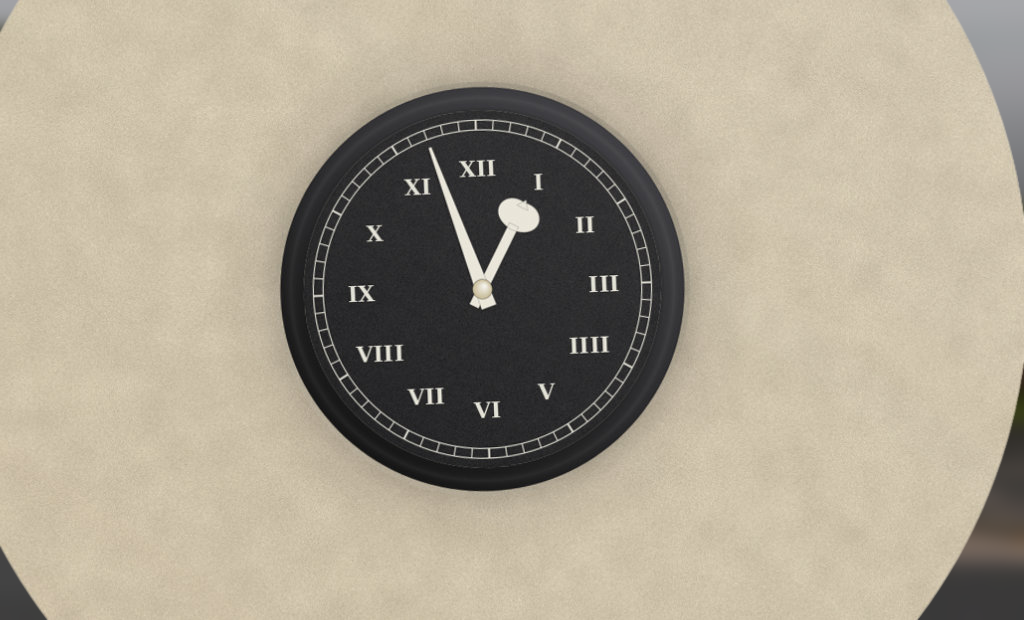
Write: 12h57
